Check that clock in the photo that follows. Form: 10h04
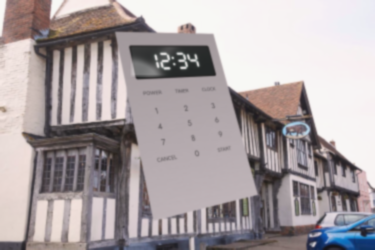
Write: 12h34
